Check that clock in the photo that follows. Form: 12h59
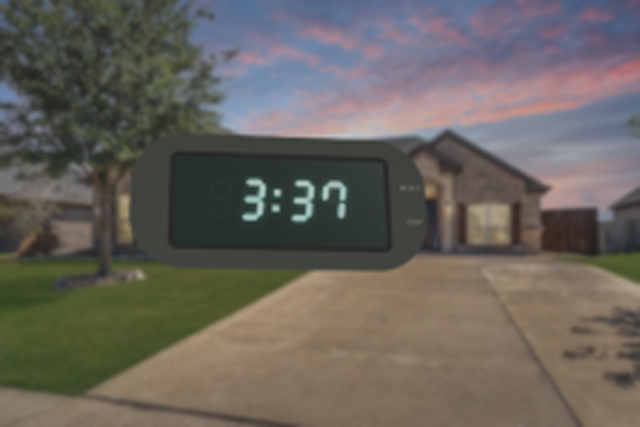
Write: 3h37
